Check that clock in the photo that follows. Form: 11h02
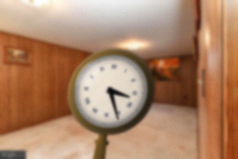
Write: 3h26
